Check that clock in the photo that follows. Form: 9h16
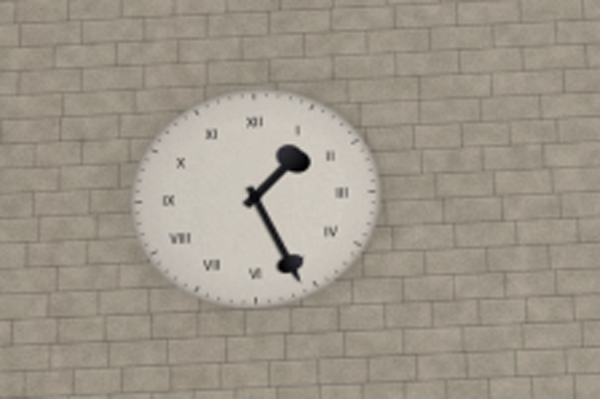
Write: 1h26
